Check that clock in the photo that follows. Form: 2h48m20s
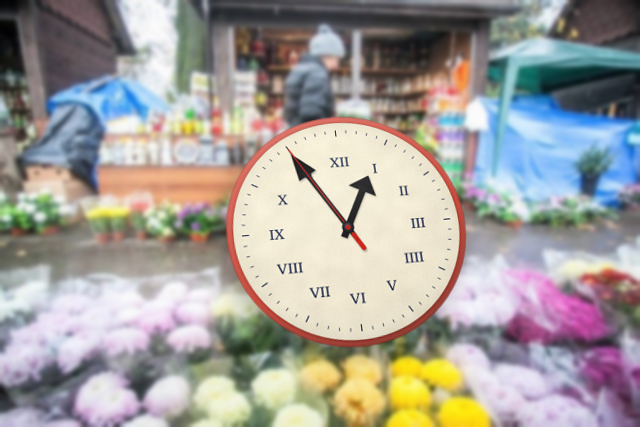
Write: 12h54m55s
